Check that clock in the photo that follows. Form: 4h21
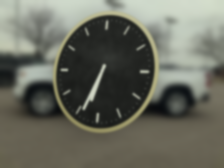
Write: 6h34
